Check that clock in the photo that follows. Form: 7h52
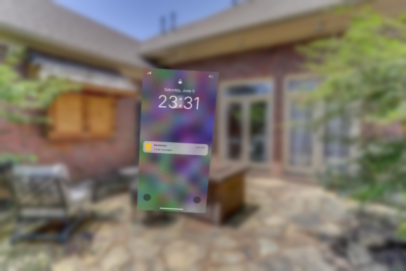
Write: 23h31
